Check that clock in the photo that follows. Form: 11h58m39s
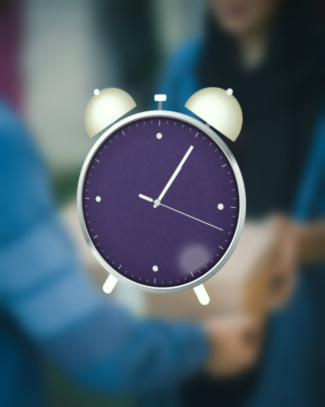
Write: 1h05m18s
